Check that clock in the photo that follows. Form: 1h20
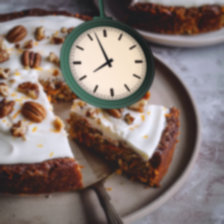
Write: 7h57
